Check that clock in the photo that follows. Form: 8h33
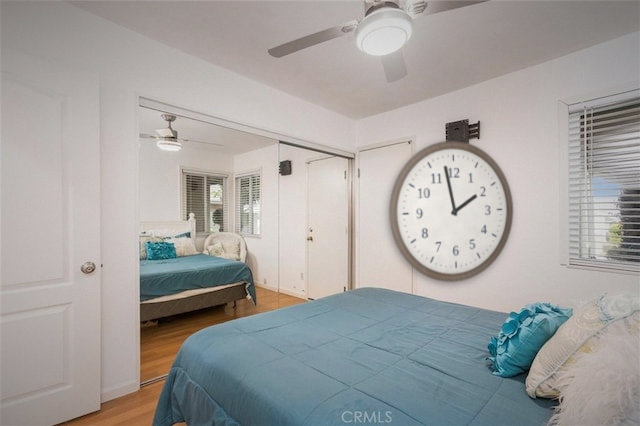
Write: 1h58
